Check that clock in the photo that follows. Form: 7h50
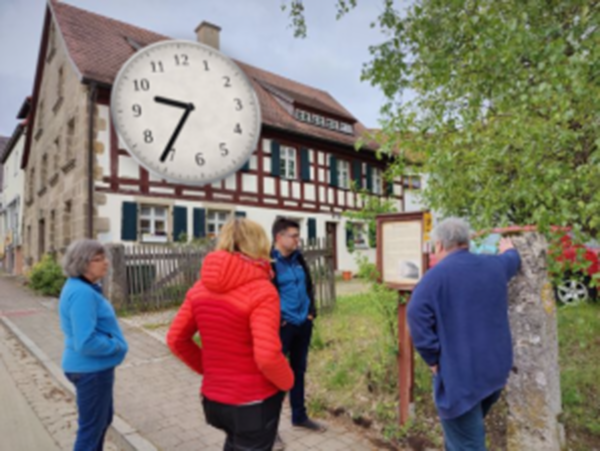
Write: 9h36
